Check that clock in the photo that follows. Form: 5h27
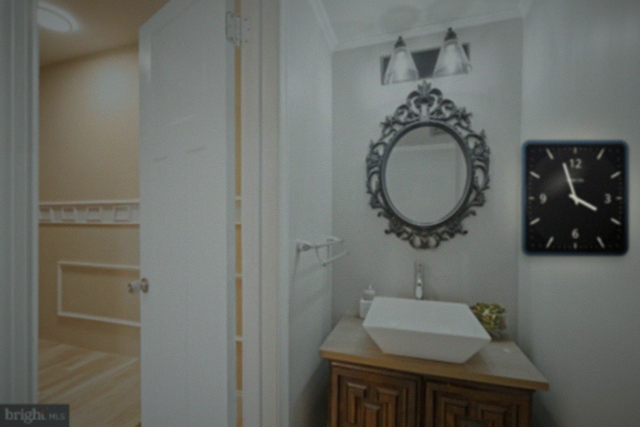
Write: 3h57
